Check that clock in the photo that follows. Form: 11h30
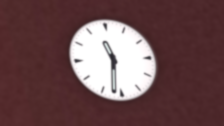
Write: 11h32
